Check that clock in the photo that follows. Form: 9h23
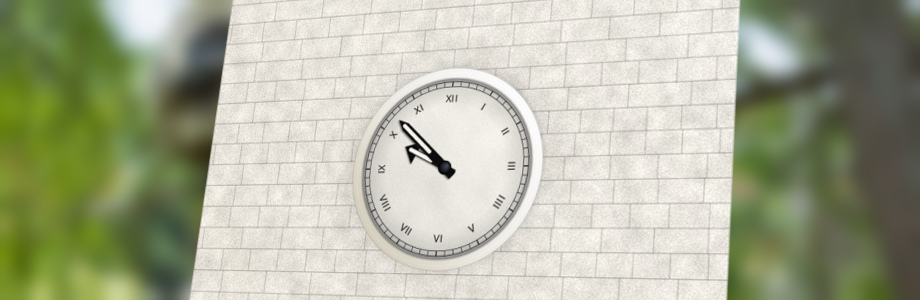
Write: 9h52
